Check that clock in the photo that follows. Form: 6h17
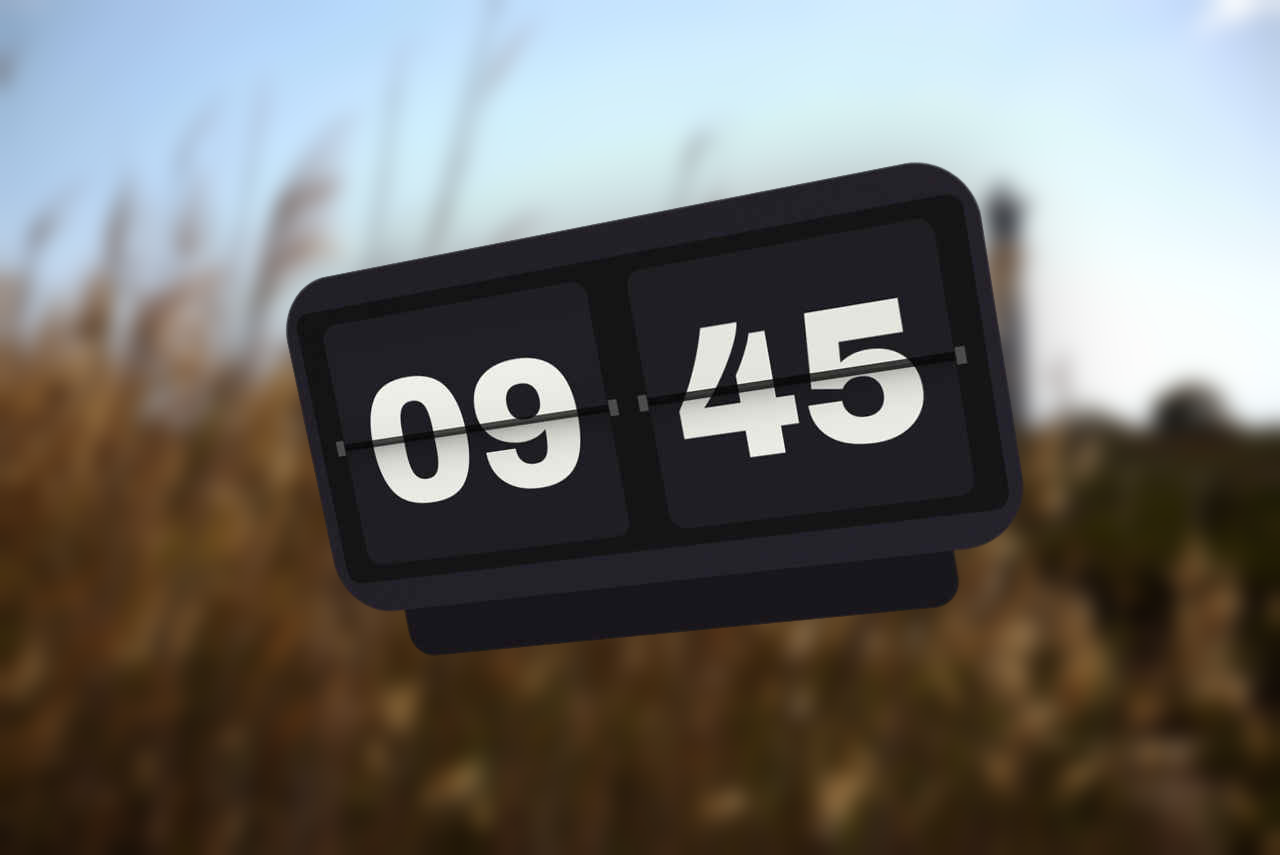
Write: 9h45
